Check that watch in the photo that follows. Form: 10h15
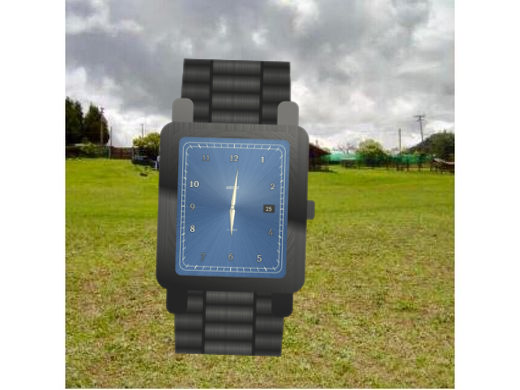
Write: 6h01
